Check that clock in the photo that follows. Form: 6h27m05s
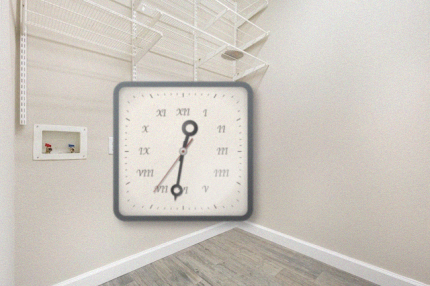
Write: 12h31m36s
